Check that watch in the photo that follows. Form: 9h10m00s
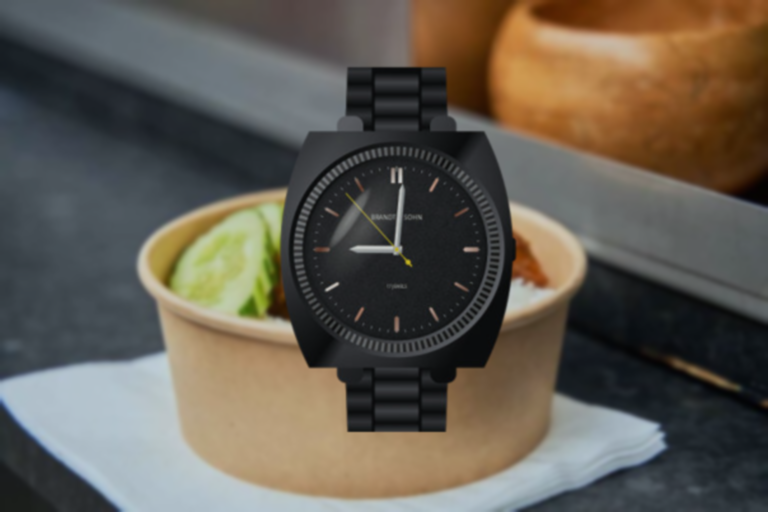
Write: 9h00m53s
